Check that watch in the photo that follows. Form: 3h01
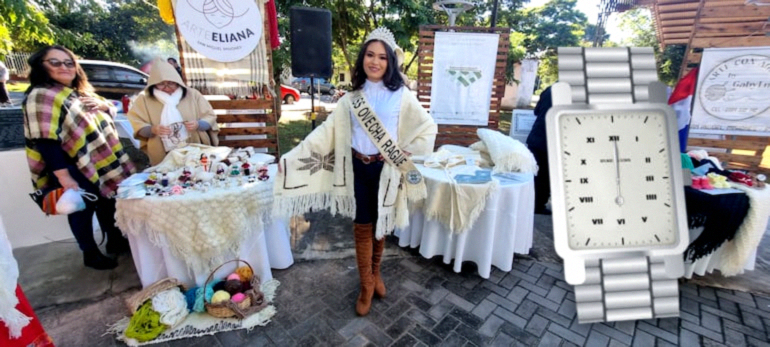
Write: 6h00
